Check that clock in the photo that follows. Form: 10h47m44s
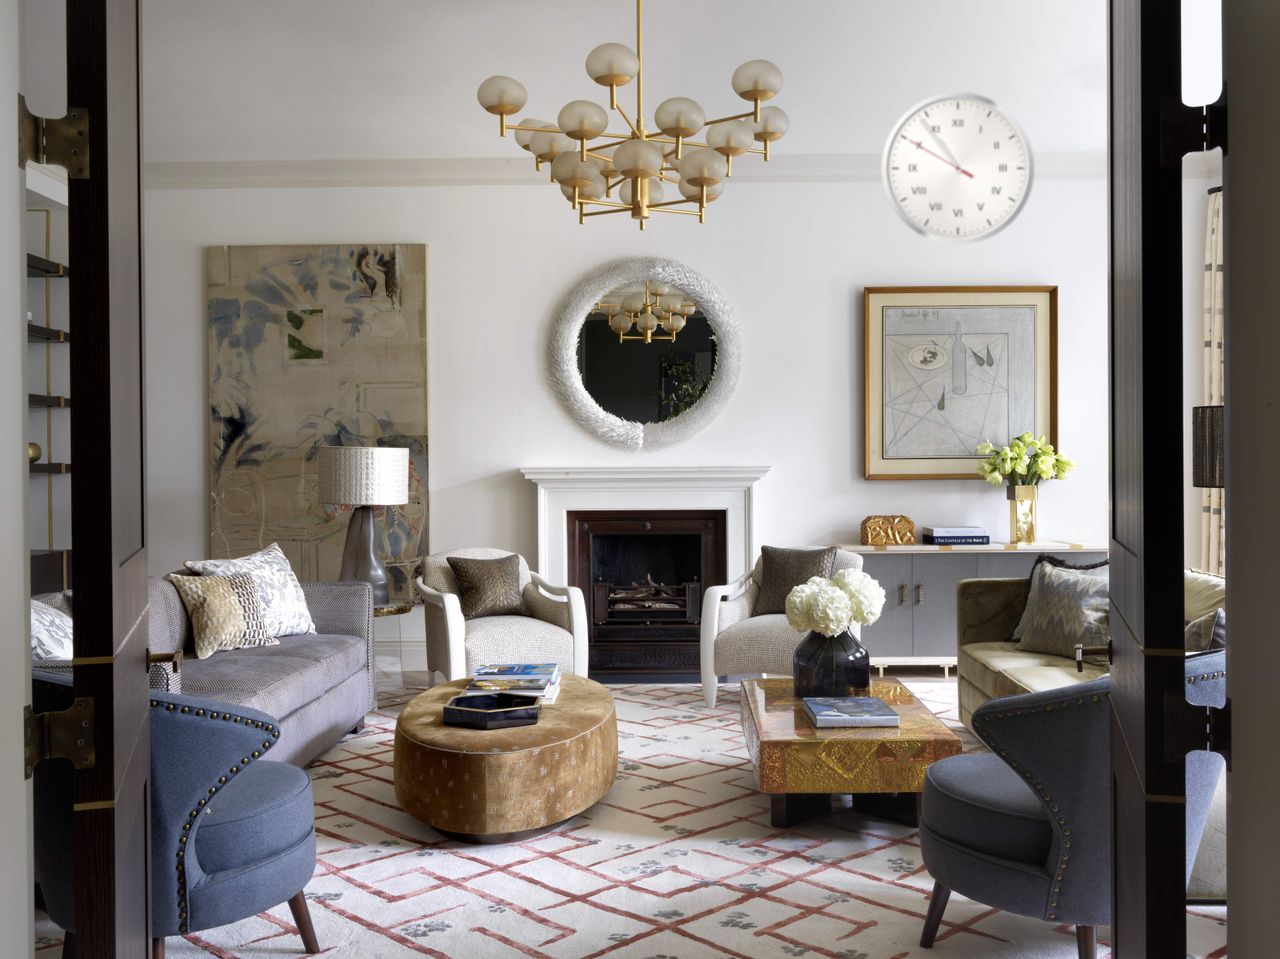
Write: 10h53m50s
